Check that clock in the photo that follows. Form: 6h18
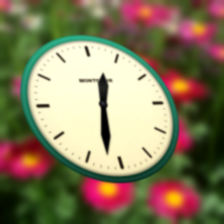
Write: 12h32
